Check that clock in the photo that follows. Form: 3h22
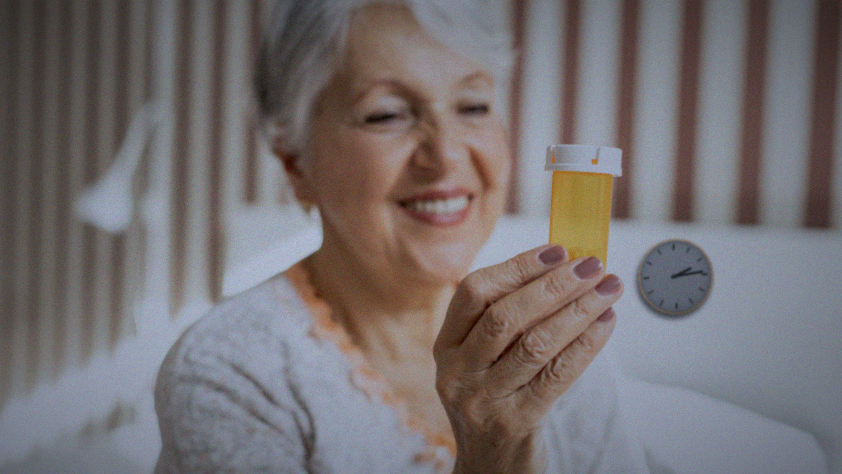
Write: 2h14
